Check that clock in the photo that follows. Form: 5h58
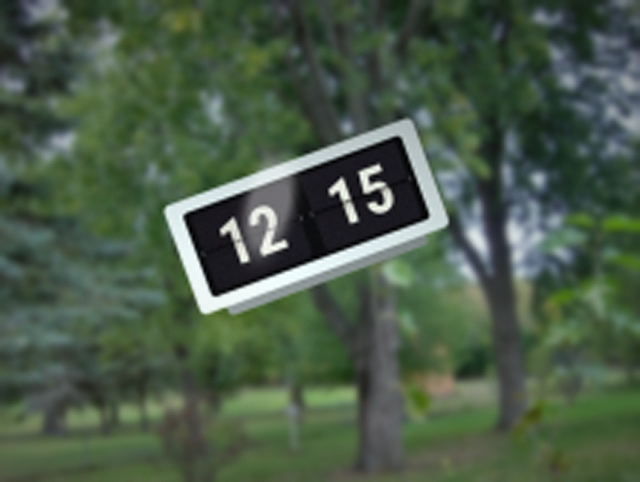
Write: 12h15
